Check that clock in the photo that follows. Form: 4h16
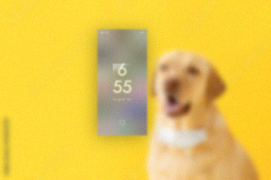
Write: 6h55
